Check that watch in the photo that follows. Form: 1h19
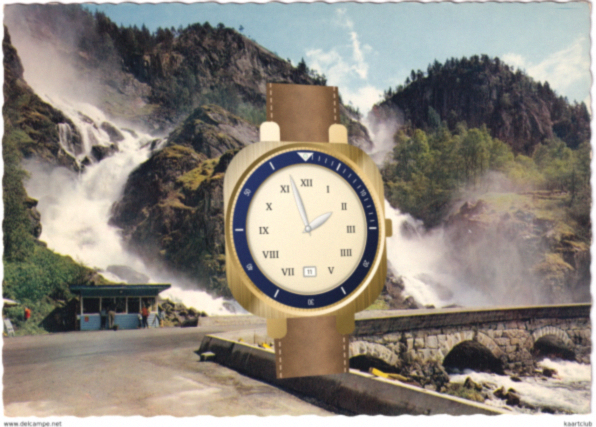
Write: 1h57
